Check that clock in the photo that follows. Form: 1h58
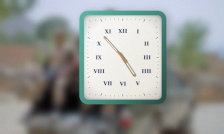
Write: 4h53
